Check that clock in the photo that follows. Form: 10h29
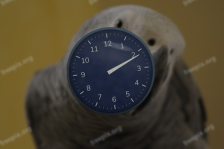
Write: 2h11
